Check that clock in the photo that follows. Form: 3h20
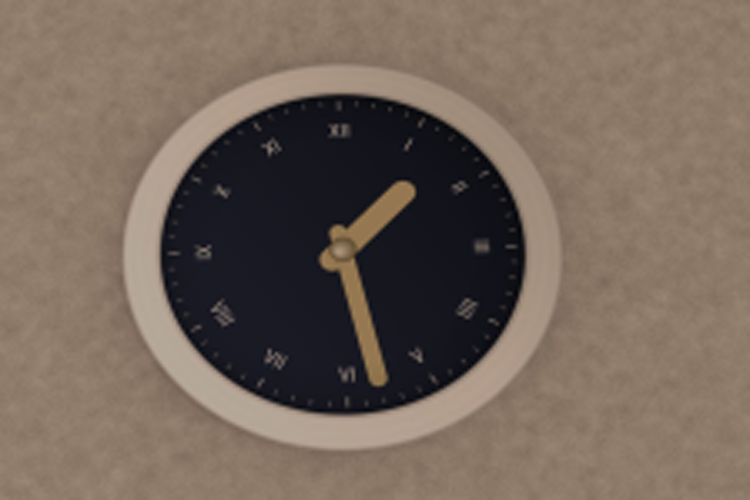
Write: 1h28
